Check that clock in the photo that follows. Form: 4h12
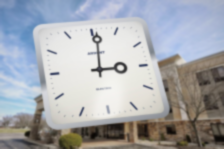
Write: 3h01
